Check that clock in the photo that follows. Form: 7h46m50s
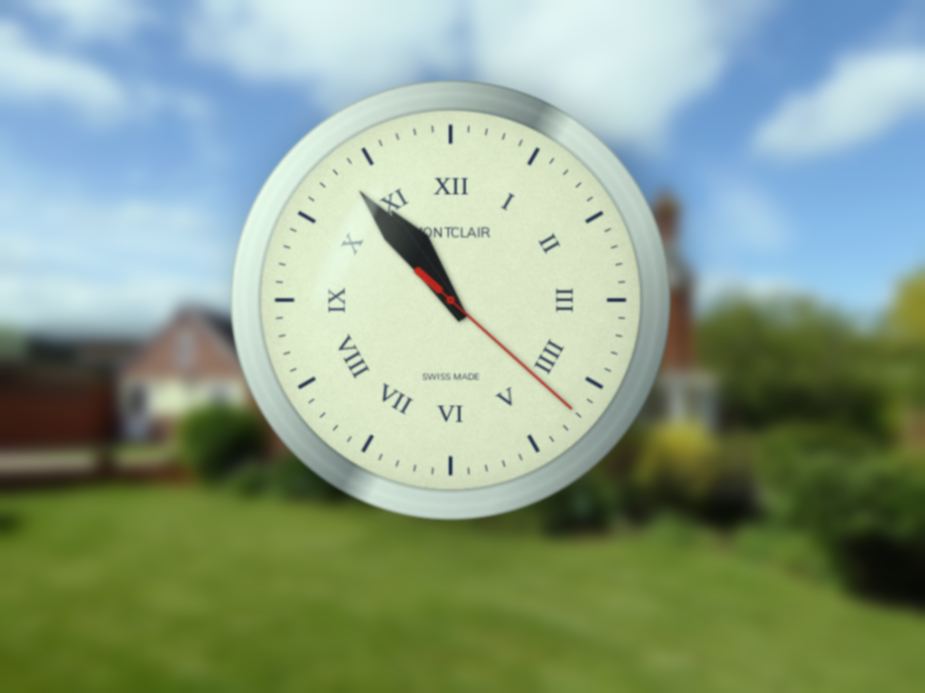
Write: 10h53m22s
